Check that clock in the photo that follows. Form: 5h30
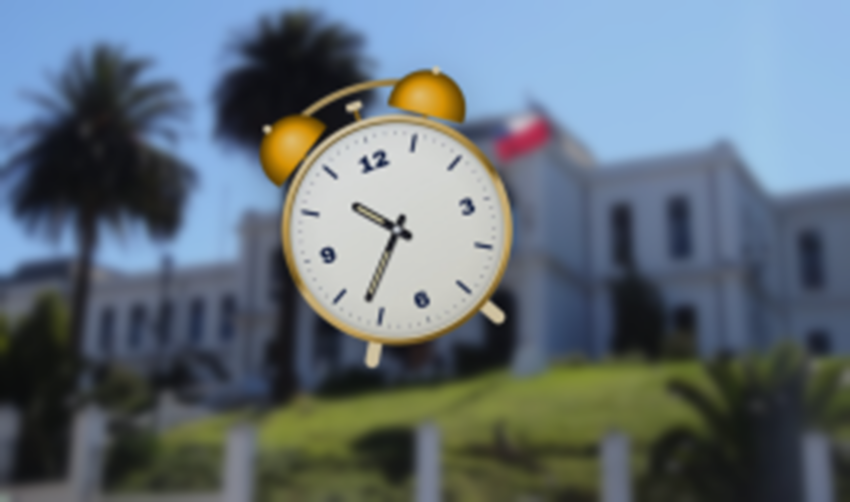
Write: 10h37
